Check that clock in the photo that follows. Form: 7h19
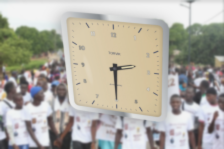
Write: 2h30
